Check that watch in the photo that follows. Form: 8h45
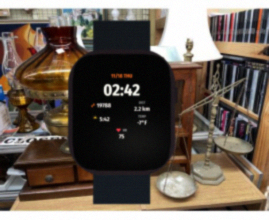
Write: 2h42
